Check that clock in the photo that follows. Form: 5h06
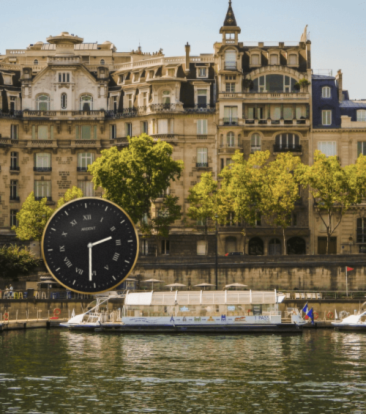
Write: 2h31
